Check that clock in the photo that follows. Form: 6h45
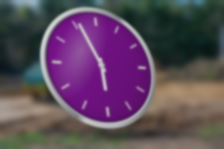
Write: 5h56
